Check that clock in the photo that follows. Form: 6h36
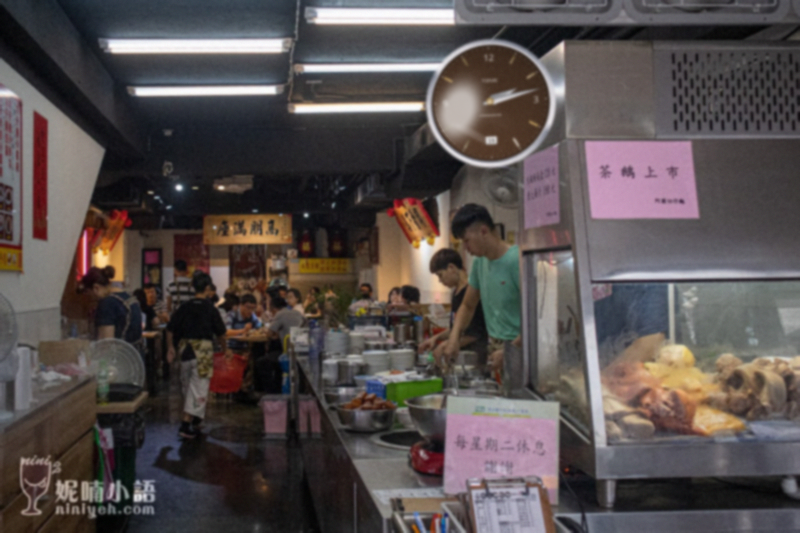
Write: 2h13
